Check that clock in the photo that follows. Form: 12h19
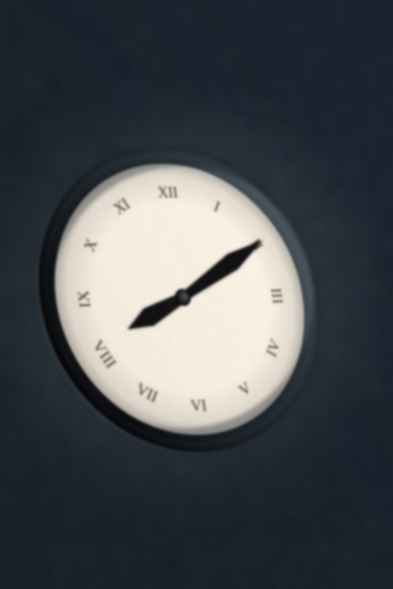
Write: 8h10
